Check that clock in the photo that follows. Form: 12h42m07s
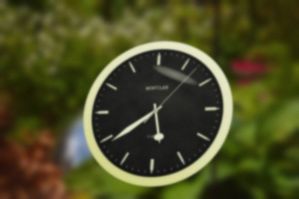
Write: 5h39m07s
